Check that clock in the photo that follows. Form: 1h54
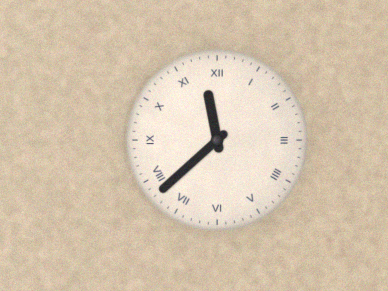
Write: 11h38
